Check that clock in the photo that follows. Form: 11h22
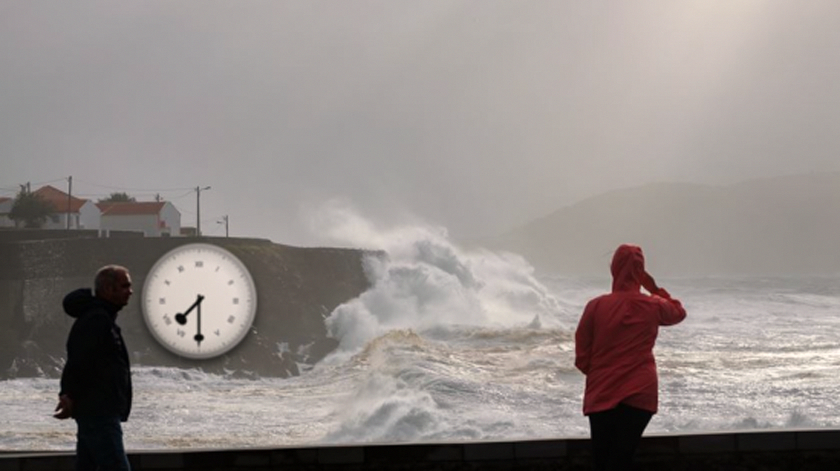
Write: 7h30
